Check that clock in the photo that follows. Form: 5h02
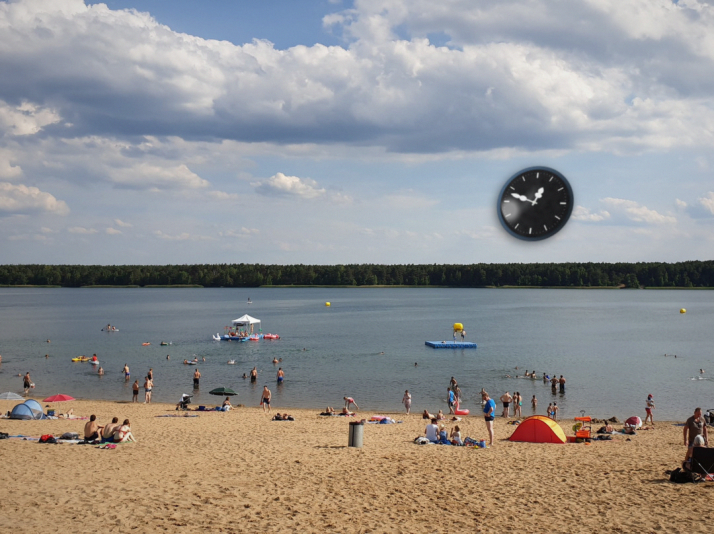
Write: 12h48
